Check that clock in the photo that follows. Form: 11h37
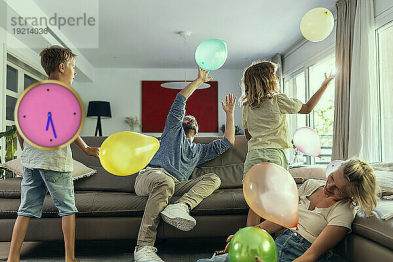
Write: 6h28
